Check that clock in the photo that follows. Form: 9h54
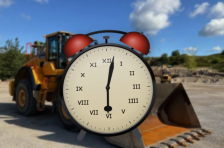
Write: 6h02
